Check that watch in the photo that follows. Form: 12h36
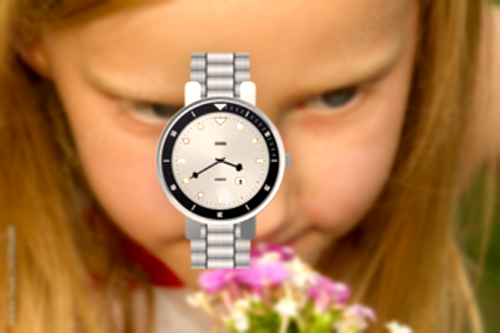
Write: 3h40
